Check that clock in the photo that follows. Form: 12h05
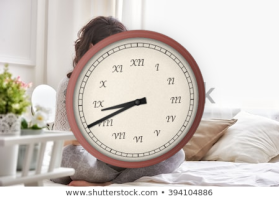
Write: 8h41
